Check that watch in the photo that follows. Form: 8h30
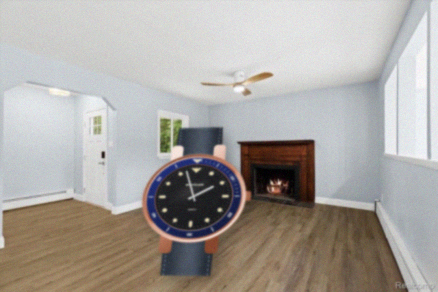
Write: 1h57
